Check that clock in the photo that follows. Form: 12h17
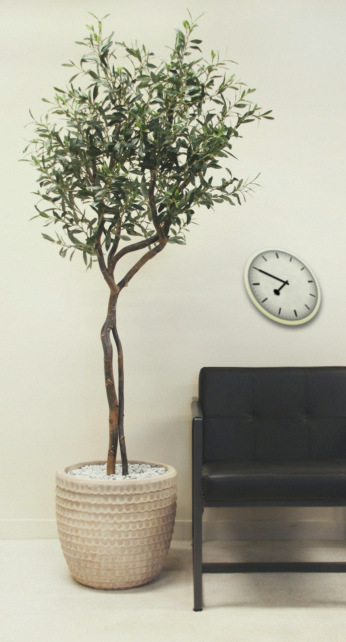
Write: 7h50
